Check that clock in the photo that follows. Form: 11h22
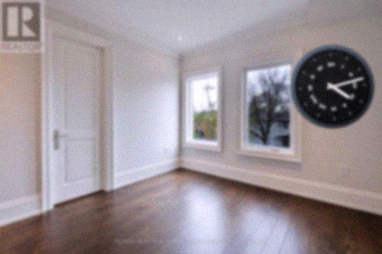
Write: 4h13
